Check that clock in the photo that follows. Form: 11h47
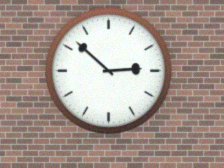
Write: 2h52
